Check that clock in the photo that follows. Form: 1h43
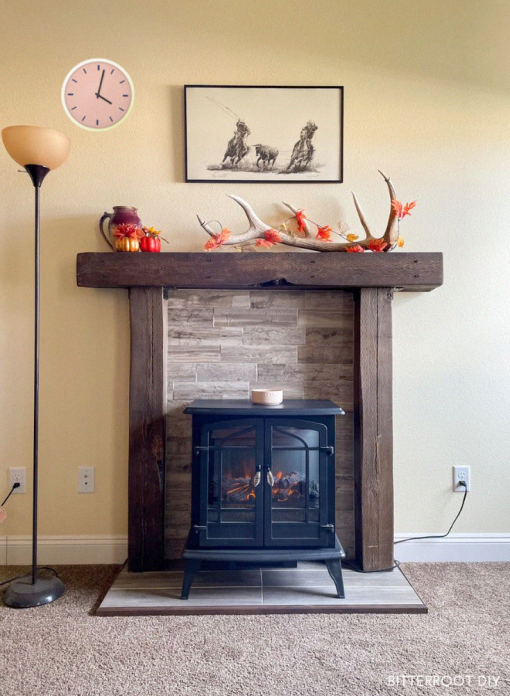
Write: 4h02
